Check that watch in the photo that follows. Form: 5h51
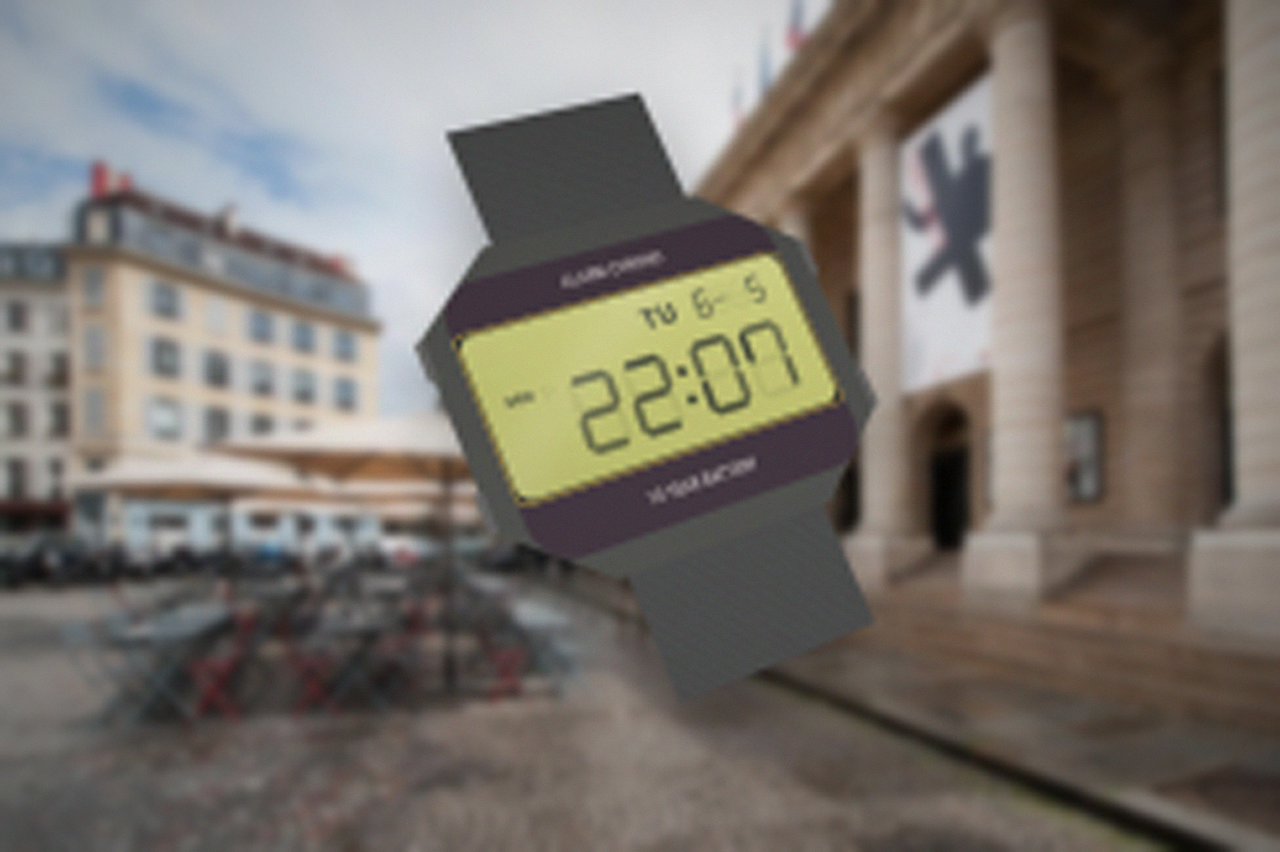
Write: 22h07
